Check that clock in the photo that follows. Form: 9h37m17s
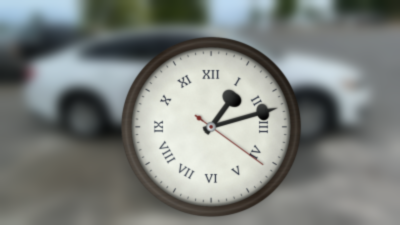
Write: 1h12m21s
